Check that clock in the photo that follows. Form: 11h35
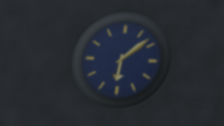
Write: 6h08
